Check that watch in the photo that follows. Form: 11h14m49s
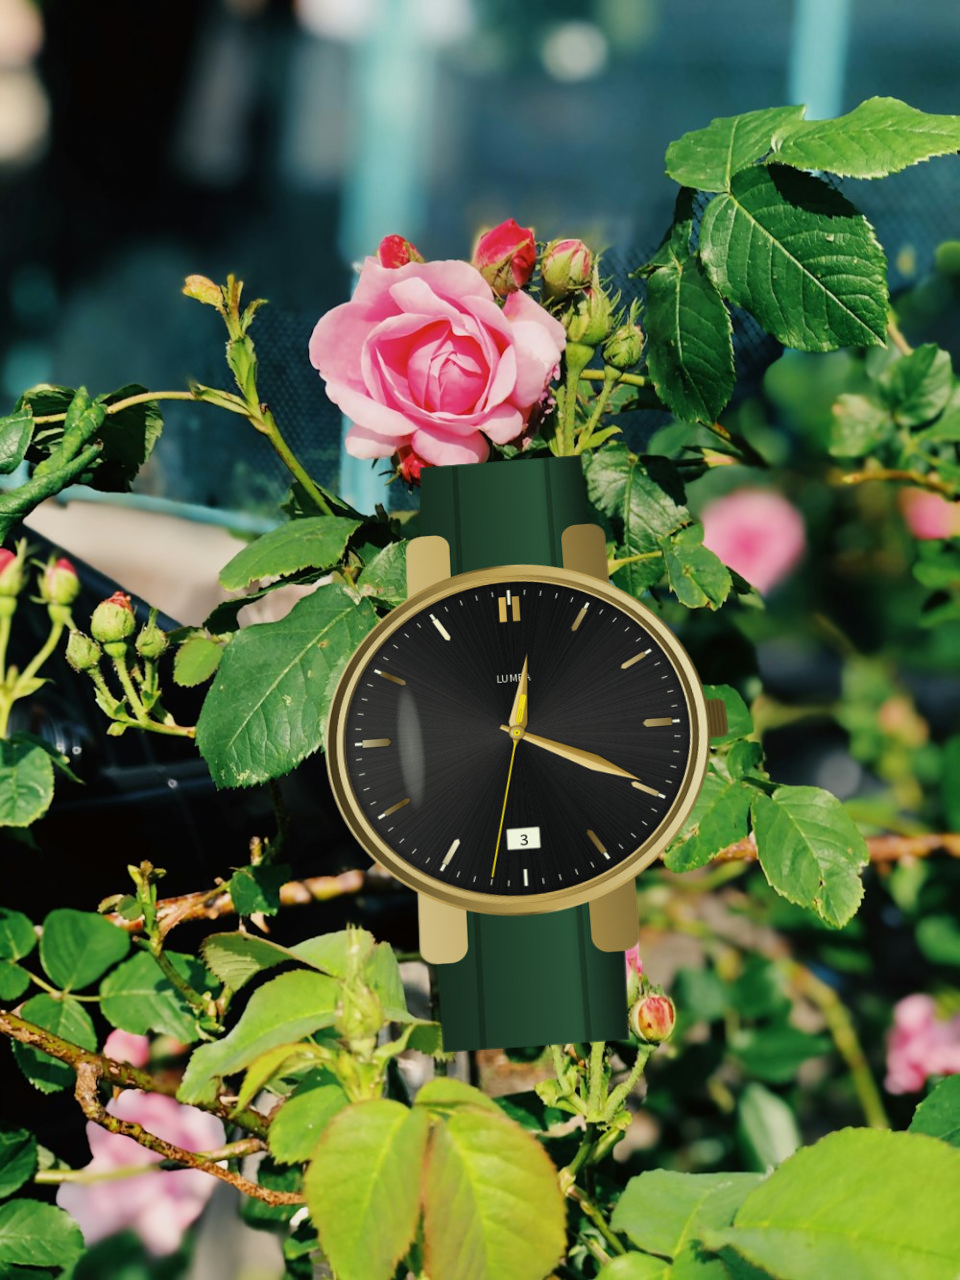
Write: 12h19m32s
